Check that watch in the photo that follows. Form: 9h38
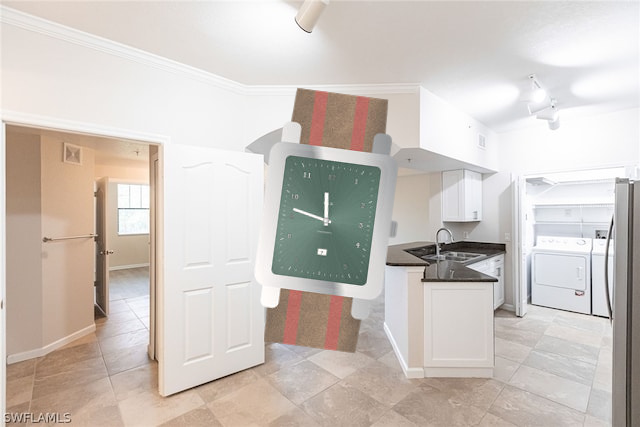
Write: 11h47
